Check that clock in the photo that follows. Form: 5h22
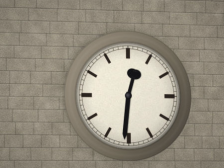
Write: 12h31
